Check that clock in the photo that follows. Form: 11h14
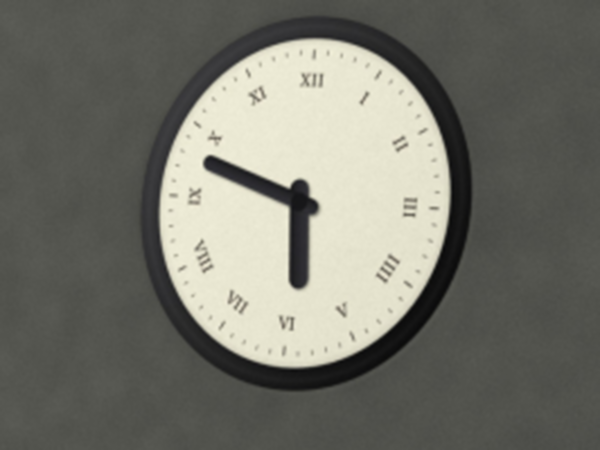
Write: 5h48
